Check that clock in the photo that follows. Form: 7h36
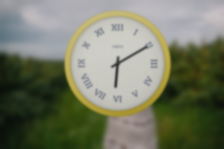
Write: 6h10
